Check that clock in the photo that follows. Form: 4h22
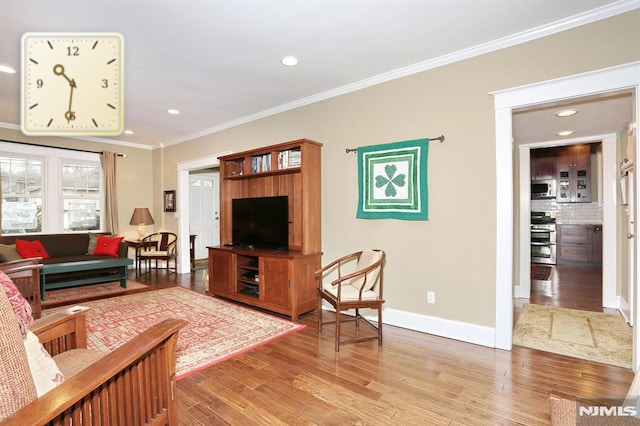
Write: 10h31
